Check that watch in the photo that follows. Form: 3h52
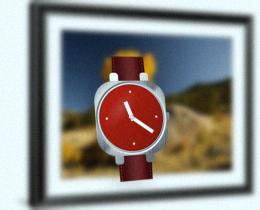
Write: 11h21
